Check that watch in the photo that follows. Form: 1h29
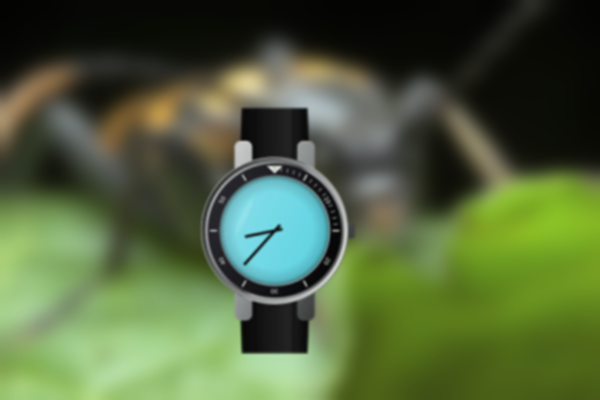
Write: 8h37
